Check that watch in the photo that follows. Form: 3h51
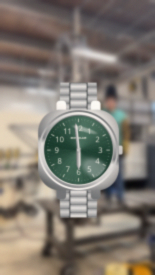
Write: 5h59
